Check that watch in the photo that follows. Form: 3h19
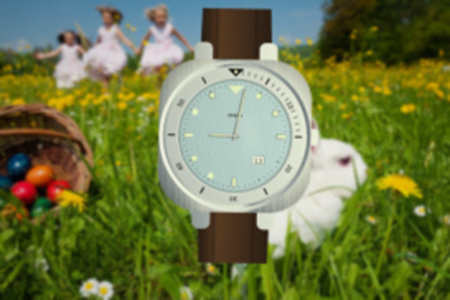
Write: 9h02
